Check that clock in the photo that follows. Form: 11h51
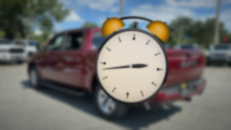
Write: 2h43
